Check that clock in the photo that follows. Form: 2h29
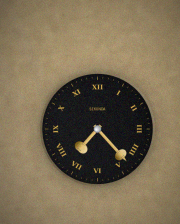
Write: 7h23
